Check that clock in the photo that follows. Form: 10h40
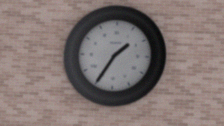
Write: 1h35
